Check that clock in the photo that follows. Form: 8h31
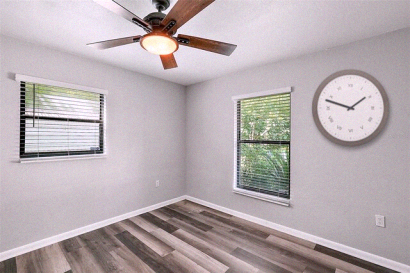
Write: 1h48
